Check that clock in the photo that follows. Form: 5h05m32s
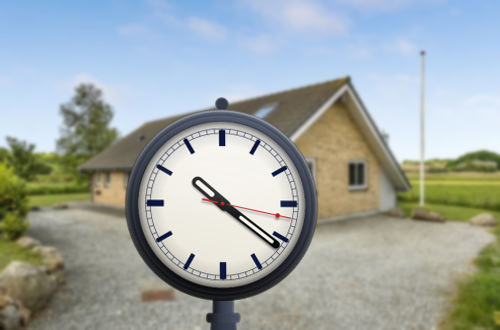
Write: 10h21m17s
